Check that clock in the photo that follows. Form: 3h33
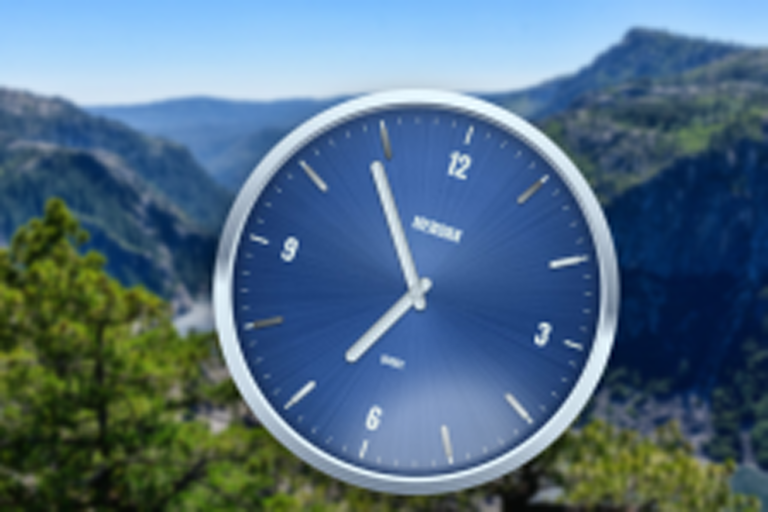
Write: 6h54
